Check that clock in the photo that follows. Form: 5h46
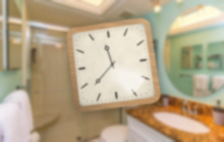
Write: 11h38
